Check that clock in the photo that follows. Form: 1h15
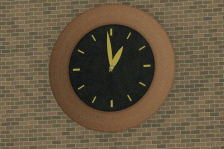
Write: 12h59
